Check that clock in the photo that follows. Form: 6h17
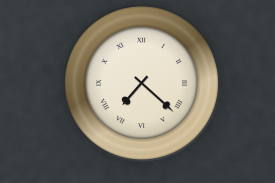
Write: 7h22
